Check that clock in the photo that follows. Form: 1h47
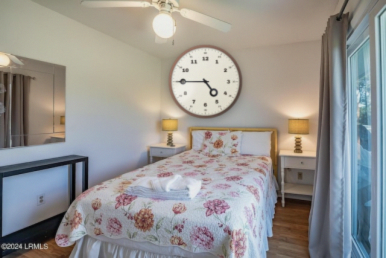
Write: 4h45
